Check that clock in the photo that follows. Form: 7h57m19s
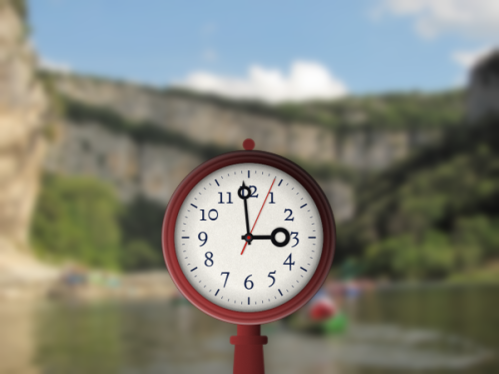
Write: 2h59m04s
